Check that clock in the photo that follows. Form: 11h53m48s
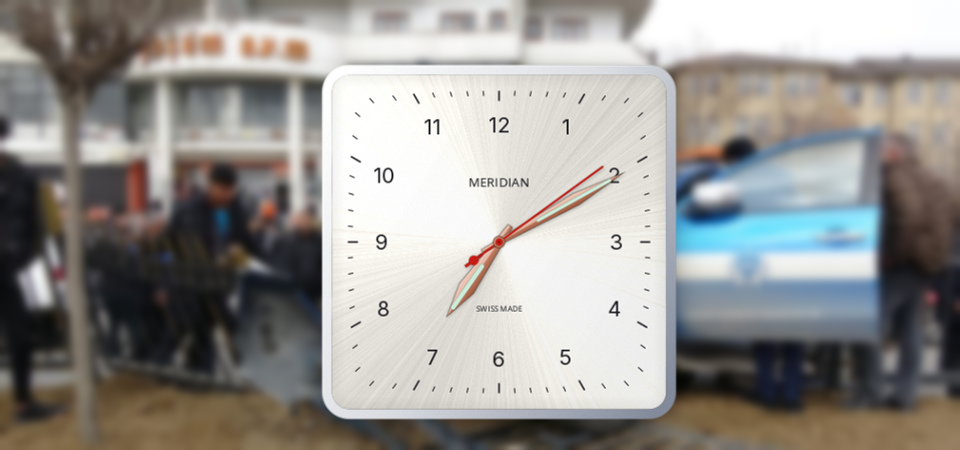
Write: 7h10m09s
